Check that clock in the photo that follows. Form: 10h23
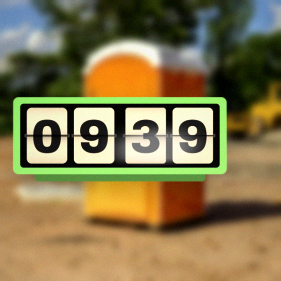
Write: 9h39
